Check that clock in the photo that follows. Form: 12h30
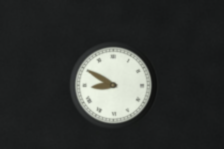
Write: 8h50
